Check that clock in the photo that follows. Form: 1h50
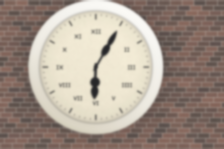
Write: 6h05
